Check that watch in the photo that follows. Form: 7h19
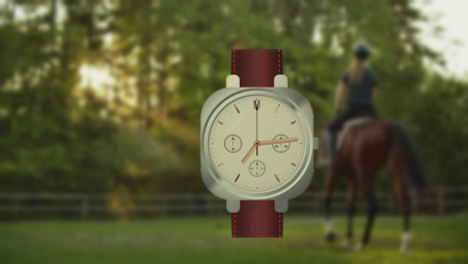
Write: 7h14
